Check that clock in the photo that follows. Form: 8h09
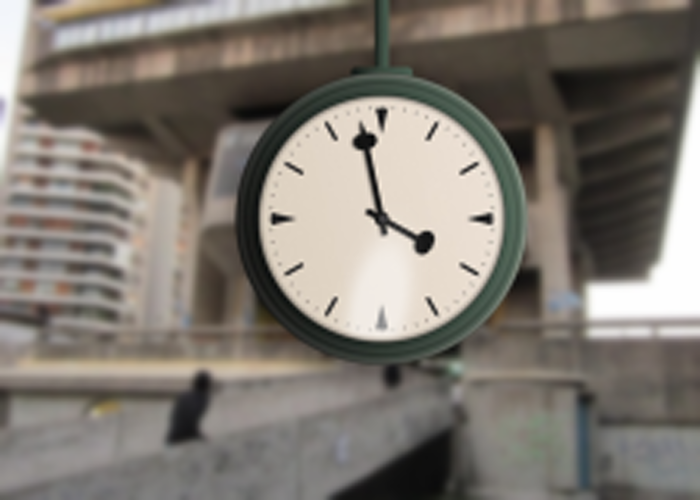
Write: 3h58
